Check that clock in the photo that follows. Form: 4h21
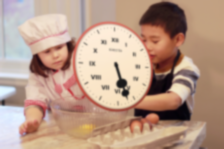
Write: 5h27
